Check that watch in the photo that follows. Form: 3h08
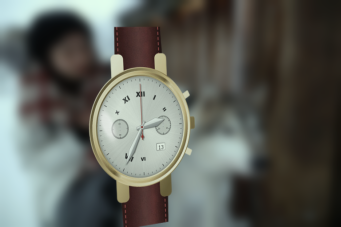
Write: 2h35
